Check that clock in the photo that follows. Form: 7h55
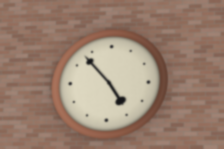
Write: 4h53
